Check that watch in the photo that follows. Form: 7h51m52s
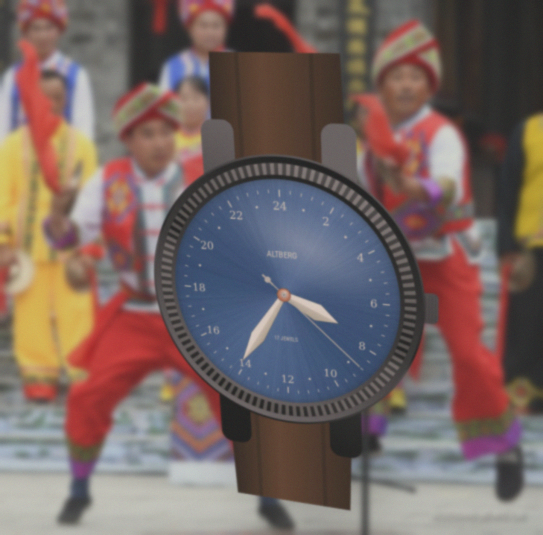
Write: 7h35m22s
